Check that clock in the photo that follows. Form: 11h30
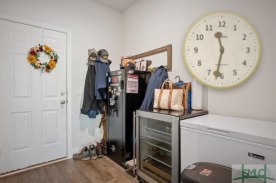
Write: 11h32
